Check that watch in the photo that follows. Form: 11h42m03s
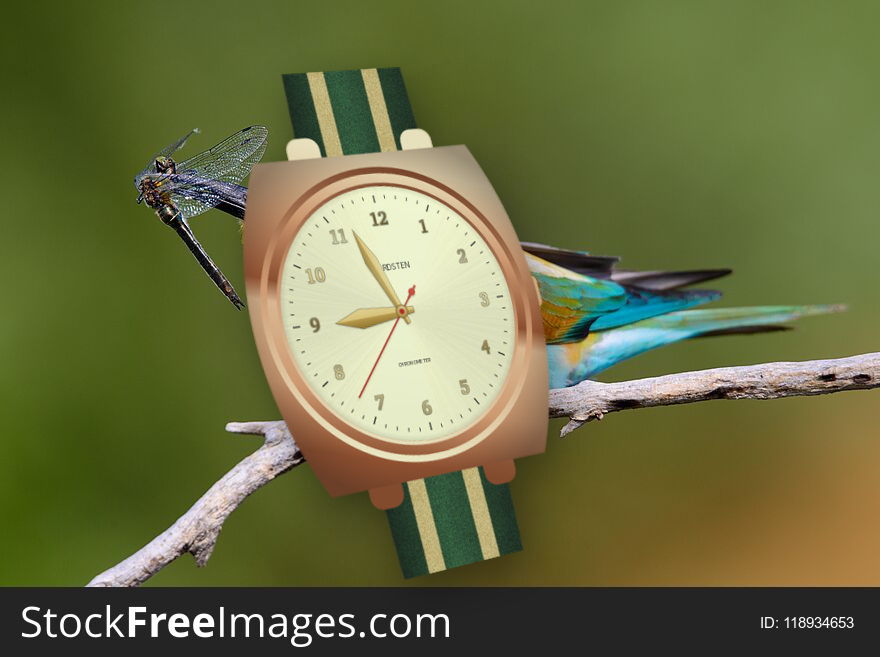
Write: 8h56m37s
